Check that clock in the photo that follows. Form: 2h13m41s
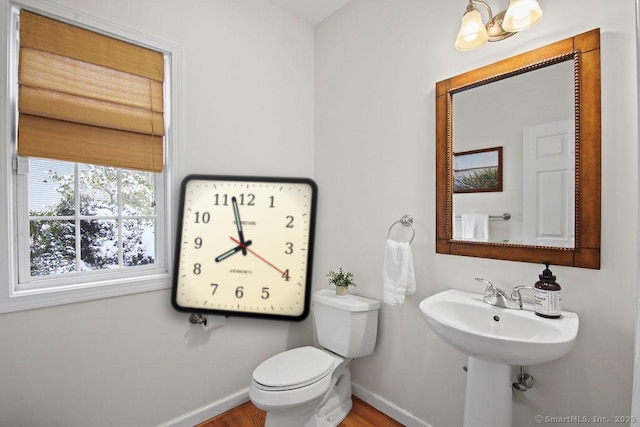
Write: 7h57m20s
